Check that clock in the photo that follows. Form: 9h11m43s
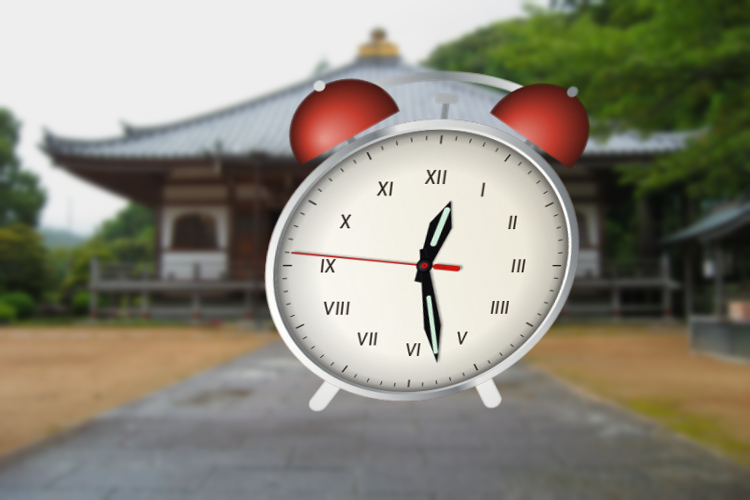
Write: 12h27m46s
